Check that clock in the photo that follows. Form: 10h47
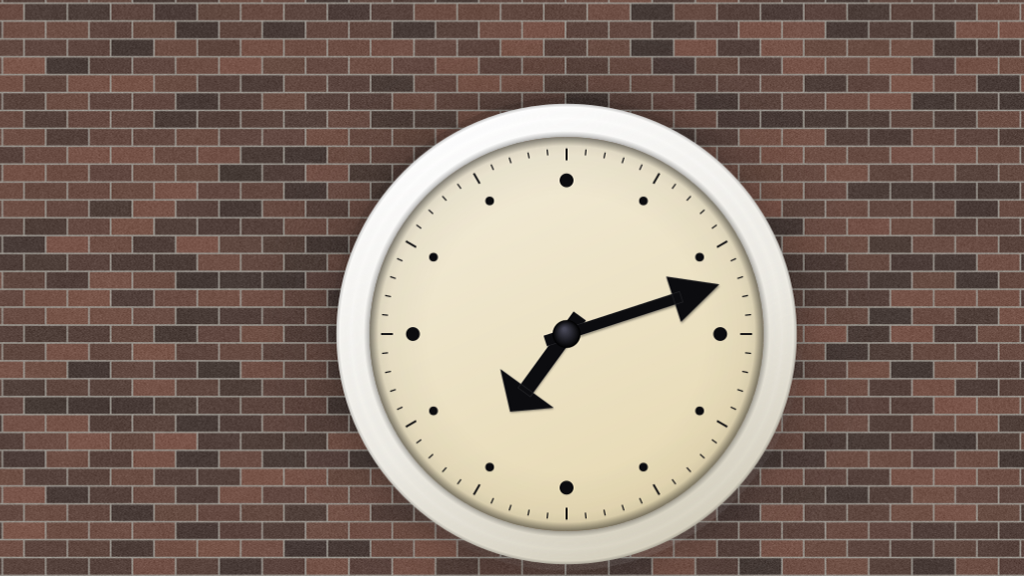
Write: 7h12
